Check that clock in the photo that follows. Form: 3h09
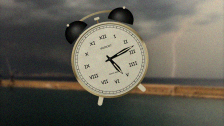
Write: 5h13
